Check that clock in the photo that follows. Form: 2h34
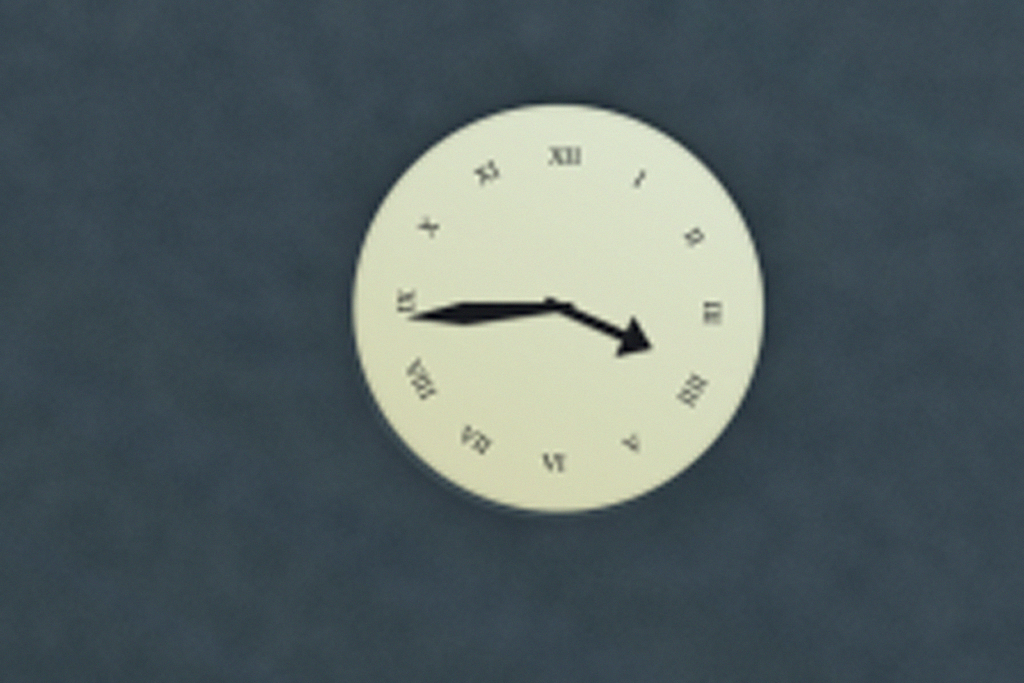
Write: 3h44
